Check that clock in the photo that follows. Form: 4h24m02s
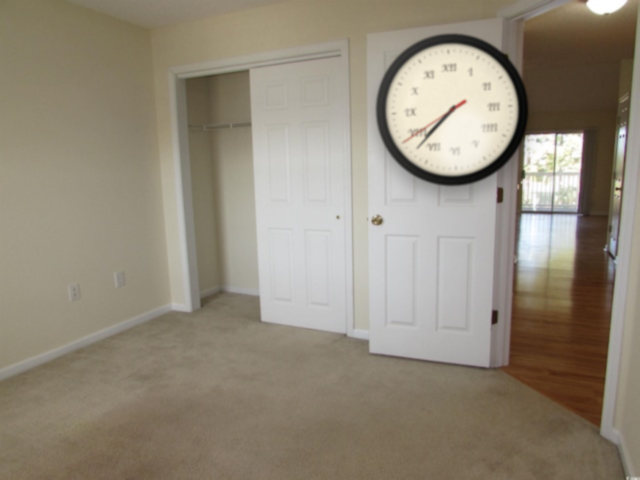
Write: 7h37m40s
